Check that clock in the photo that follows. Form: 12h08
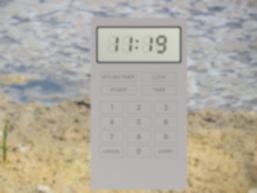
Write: 11h19
